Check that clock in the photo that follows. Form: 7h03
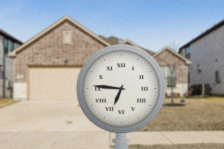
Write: 6h46
